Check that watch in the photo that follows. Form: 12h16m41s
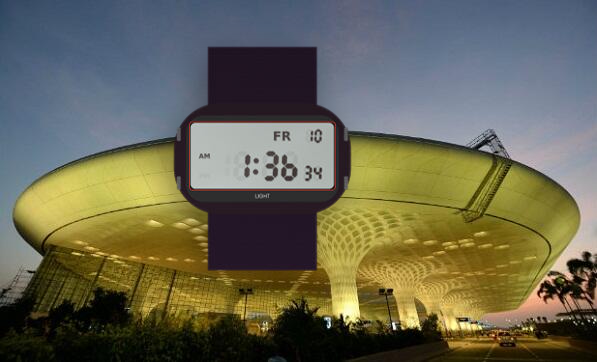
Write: 1h36m34s
